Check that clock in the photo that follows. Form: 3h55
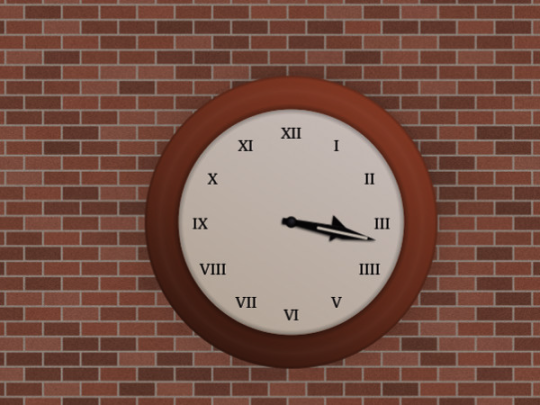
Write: 3h17
